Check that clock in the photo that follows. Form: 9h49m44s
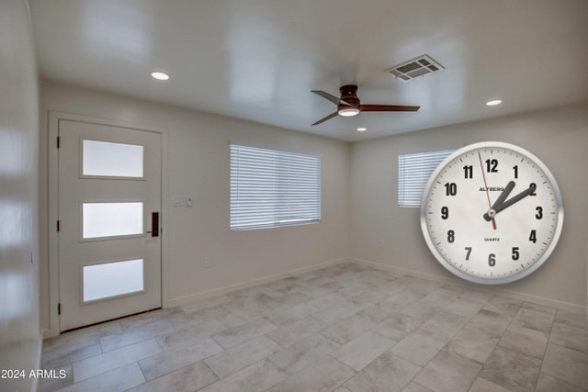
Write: 1h09m58s
